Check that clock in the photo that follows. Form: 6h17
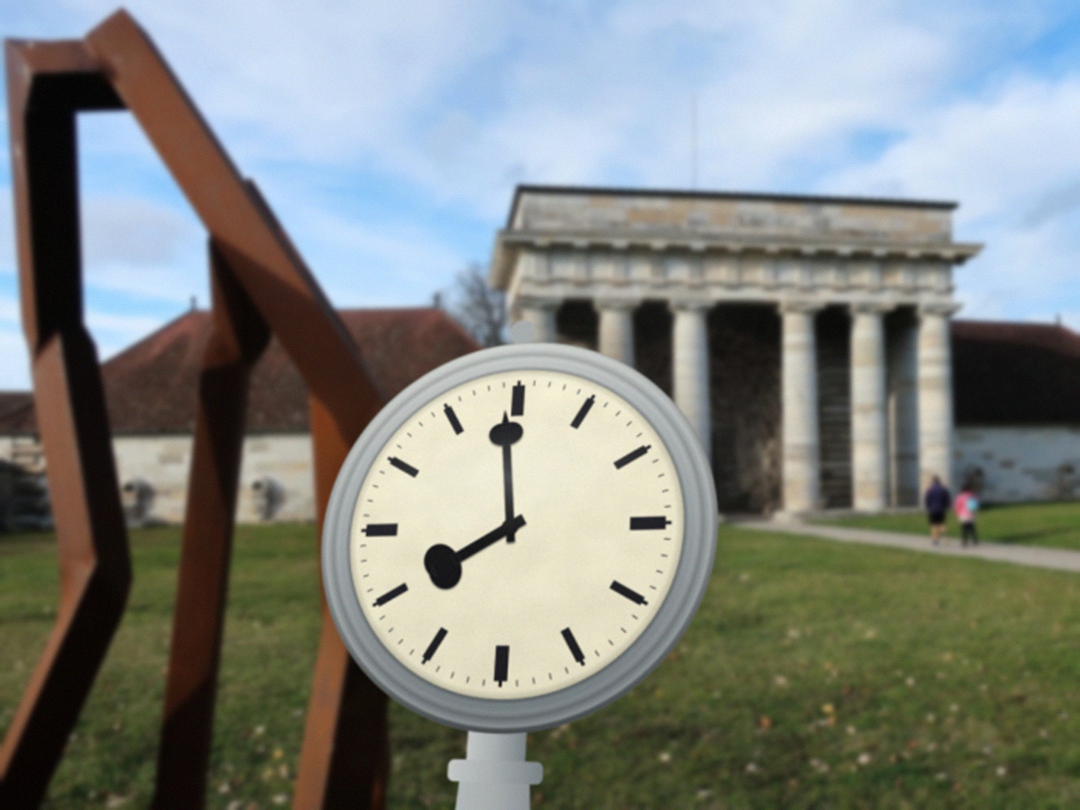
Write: 7h59
